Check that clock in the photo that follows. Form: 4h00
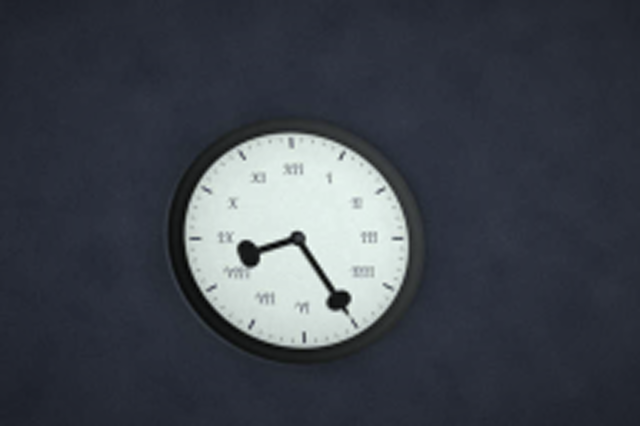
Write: 8h25
